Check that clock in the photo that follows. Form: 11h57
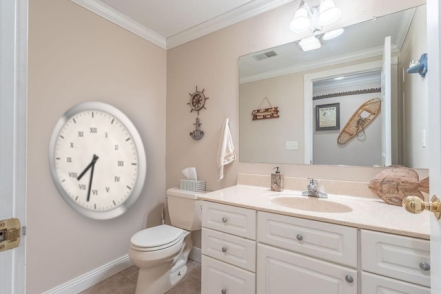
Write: 7h32
